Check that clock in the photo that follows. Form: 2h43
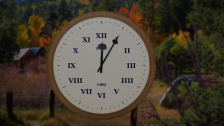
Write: 12h05
